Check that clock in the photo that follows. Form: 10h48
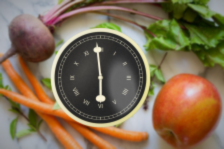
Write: 5h59
